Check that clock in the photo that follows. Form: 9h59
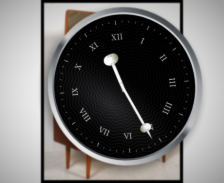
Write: 11h26
